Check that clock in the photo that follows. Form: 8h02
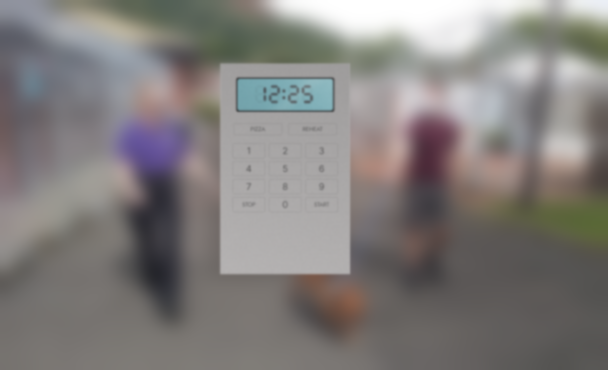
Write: 12h25
